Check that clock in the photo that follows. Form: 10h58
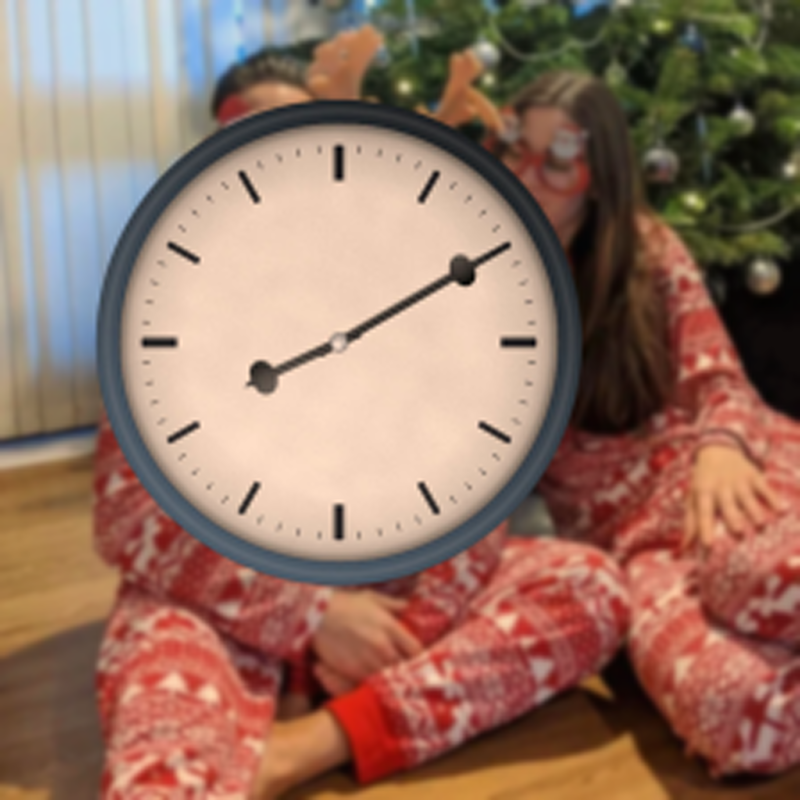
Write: 8h10
